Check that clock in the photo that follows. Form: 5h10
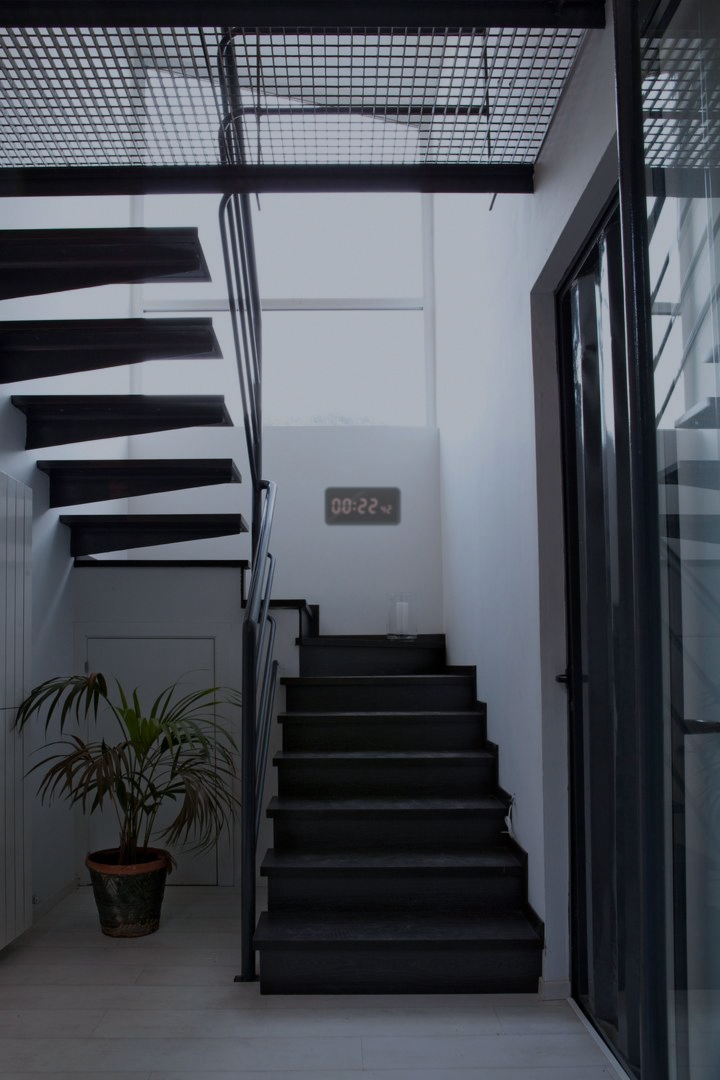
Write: 0h22
